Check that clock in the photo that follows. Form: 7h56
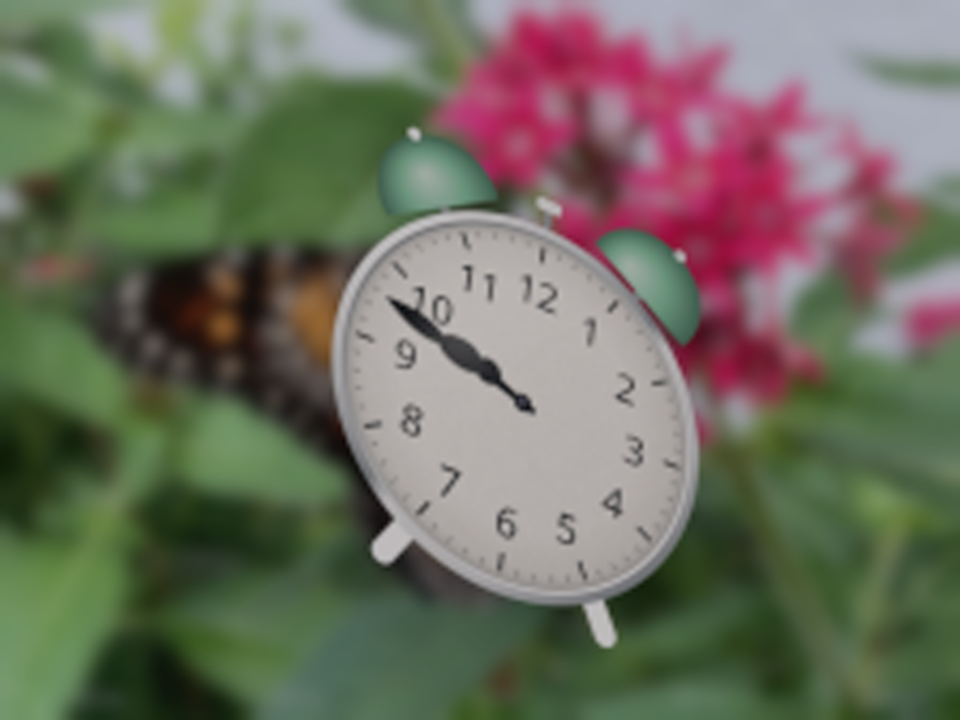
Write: 9h48
